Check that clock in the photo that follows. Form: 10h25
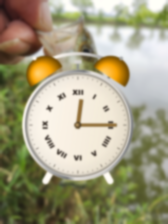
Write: 12h15
